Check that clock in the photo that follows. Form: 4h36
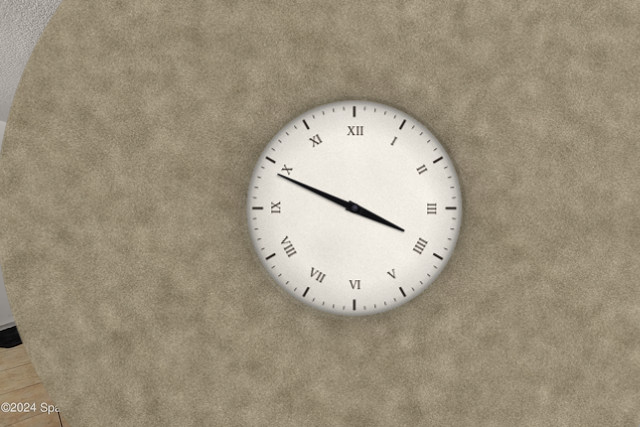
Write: 3h49
